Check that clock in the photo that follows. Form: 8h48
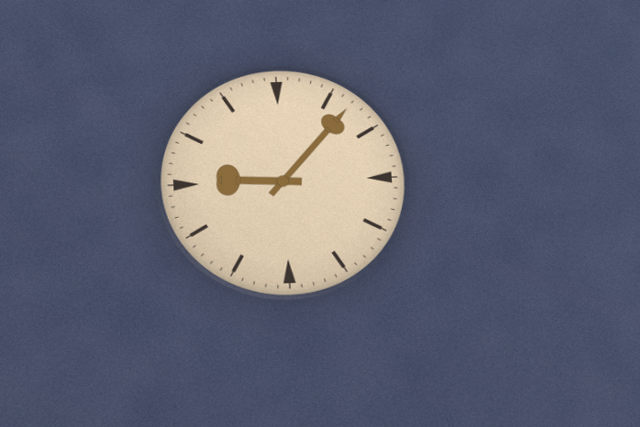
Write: 9h07
